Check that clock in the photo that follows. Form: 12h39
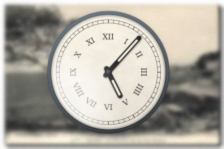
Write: 5h07
